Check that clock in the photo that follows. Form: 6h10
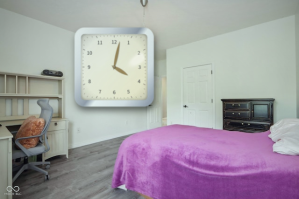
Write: 4h02
